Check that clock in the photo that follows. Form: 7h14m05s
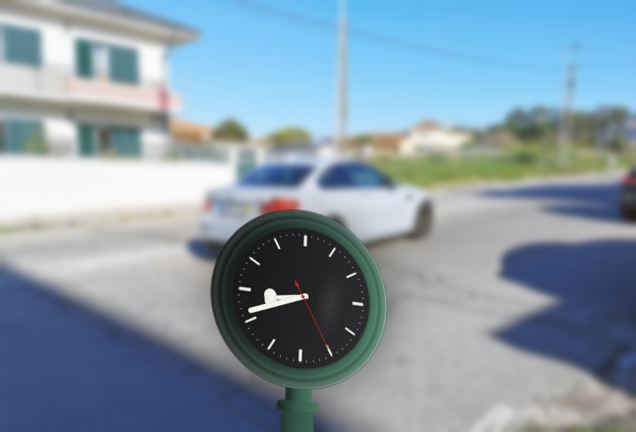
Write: 8h41m25s
